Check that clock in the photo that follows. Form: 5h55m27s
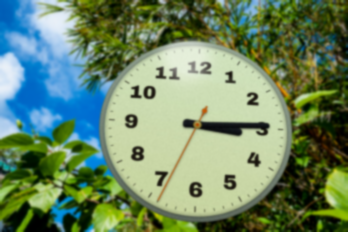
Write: 3h14m34s
